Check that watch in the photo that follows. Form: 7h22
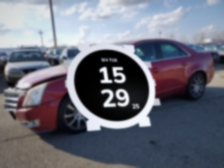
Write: 15h29
